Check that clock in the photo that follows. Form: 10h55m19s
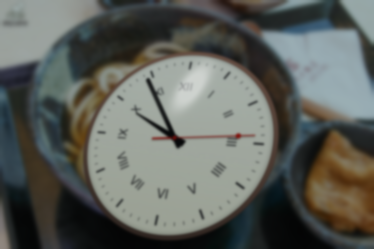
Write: 9h54m14s
